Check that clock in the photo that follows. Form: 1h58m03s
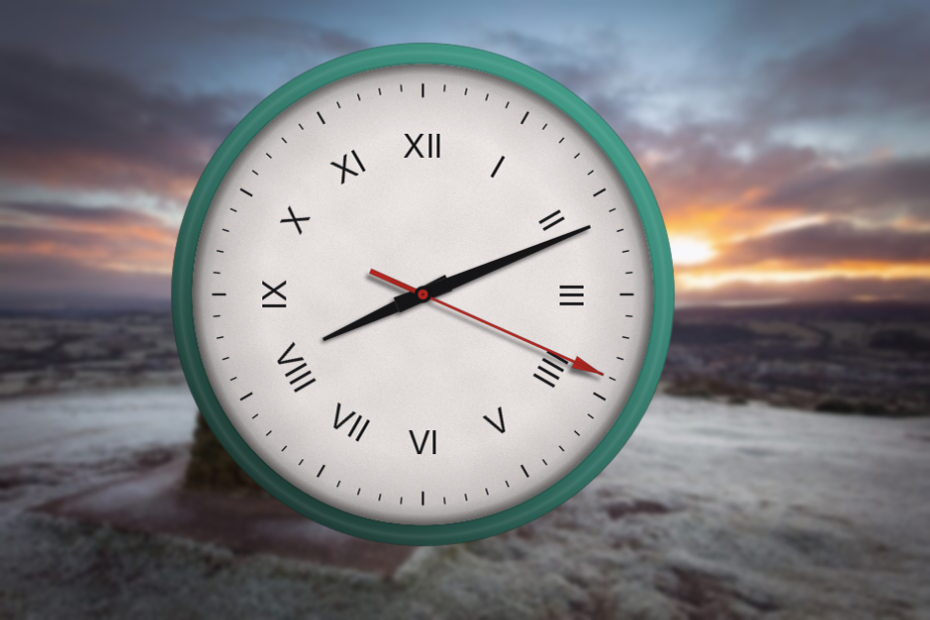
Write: 8h11m19s
